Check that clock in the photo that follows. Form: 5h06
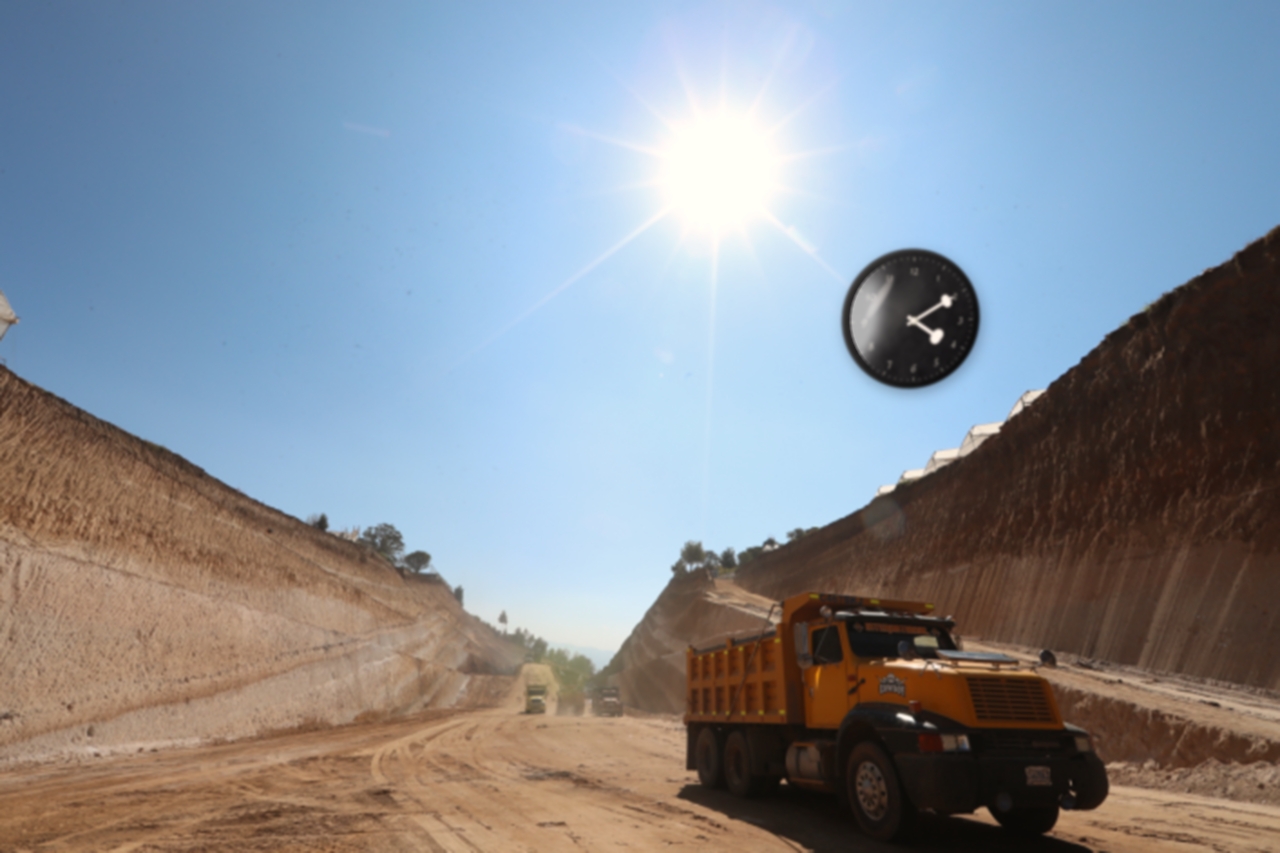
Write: 4h10
